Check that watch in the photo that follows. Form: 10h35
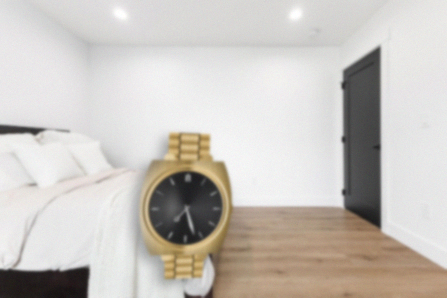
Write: 7h27
